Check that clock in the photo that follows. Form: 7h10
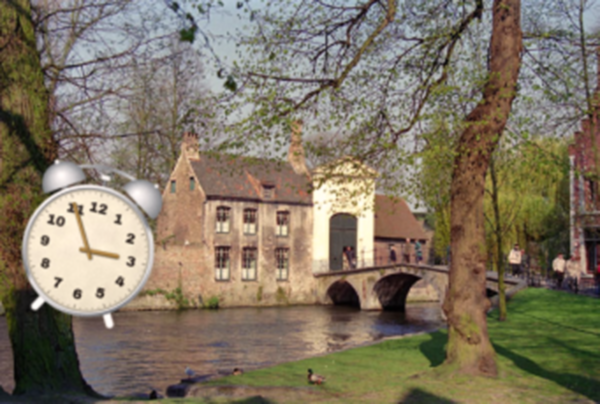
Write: 2h55
